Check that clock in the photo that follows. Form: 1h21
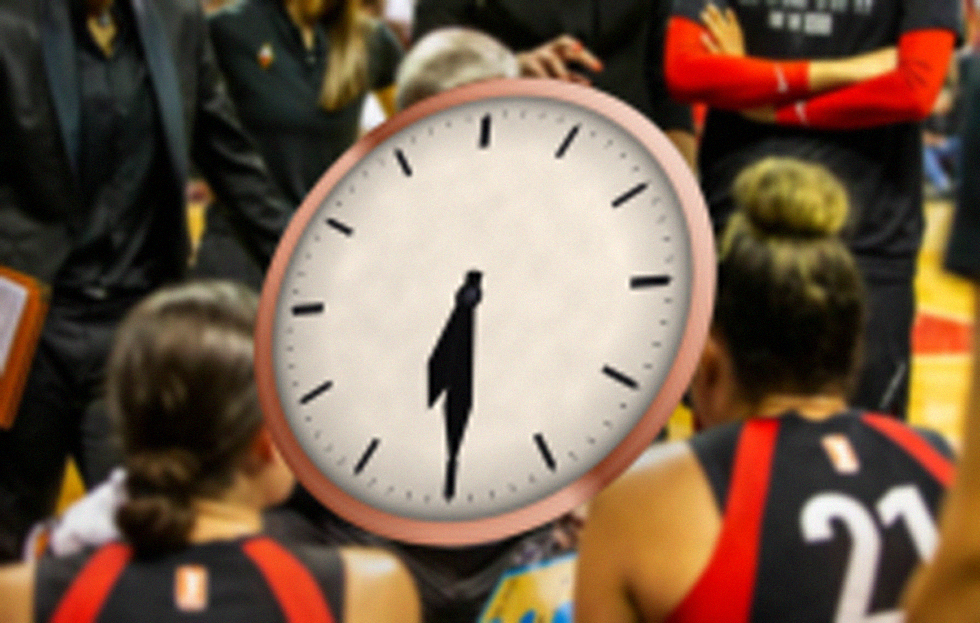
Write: 6h30
